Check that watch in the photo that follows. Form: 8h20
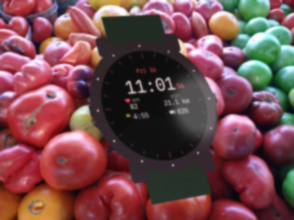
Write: 11h01
